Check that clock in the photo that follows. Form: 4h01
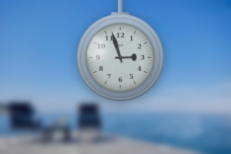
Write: 2h57
